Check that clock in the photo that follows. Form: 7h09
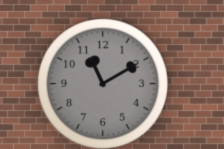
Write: 11h10
